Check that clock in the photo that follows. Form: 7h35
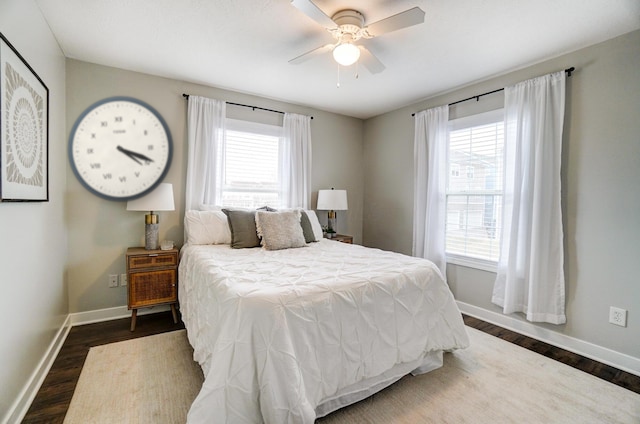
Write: 4h19
